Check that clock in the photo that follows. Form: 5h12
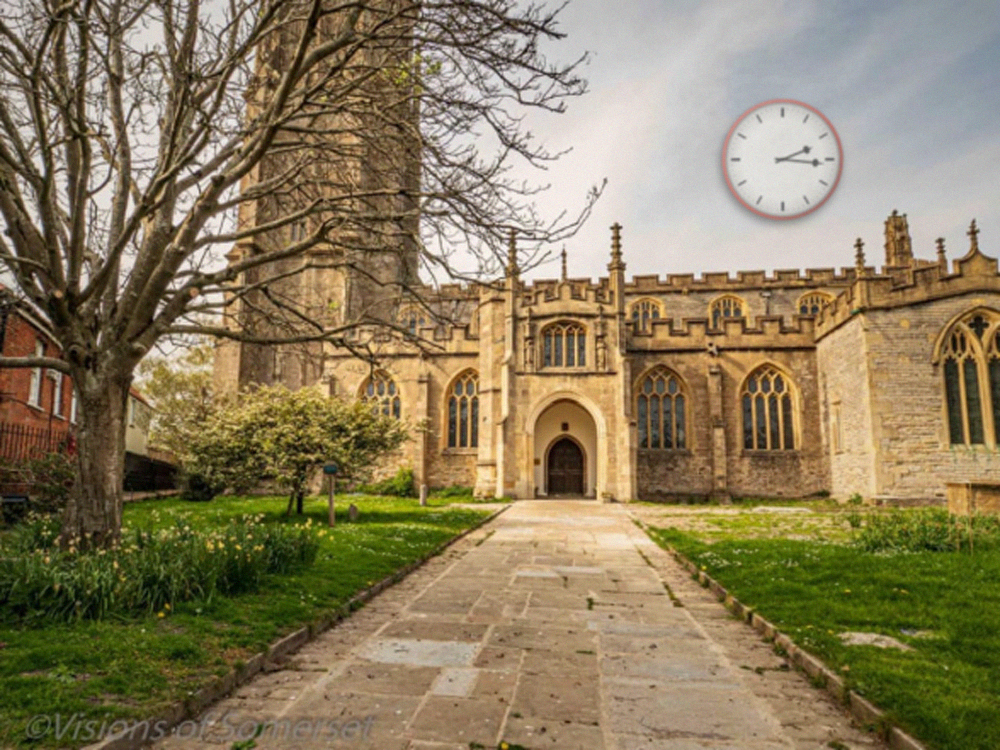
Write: 2h16
